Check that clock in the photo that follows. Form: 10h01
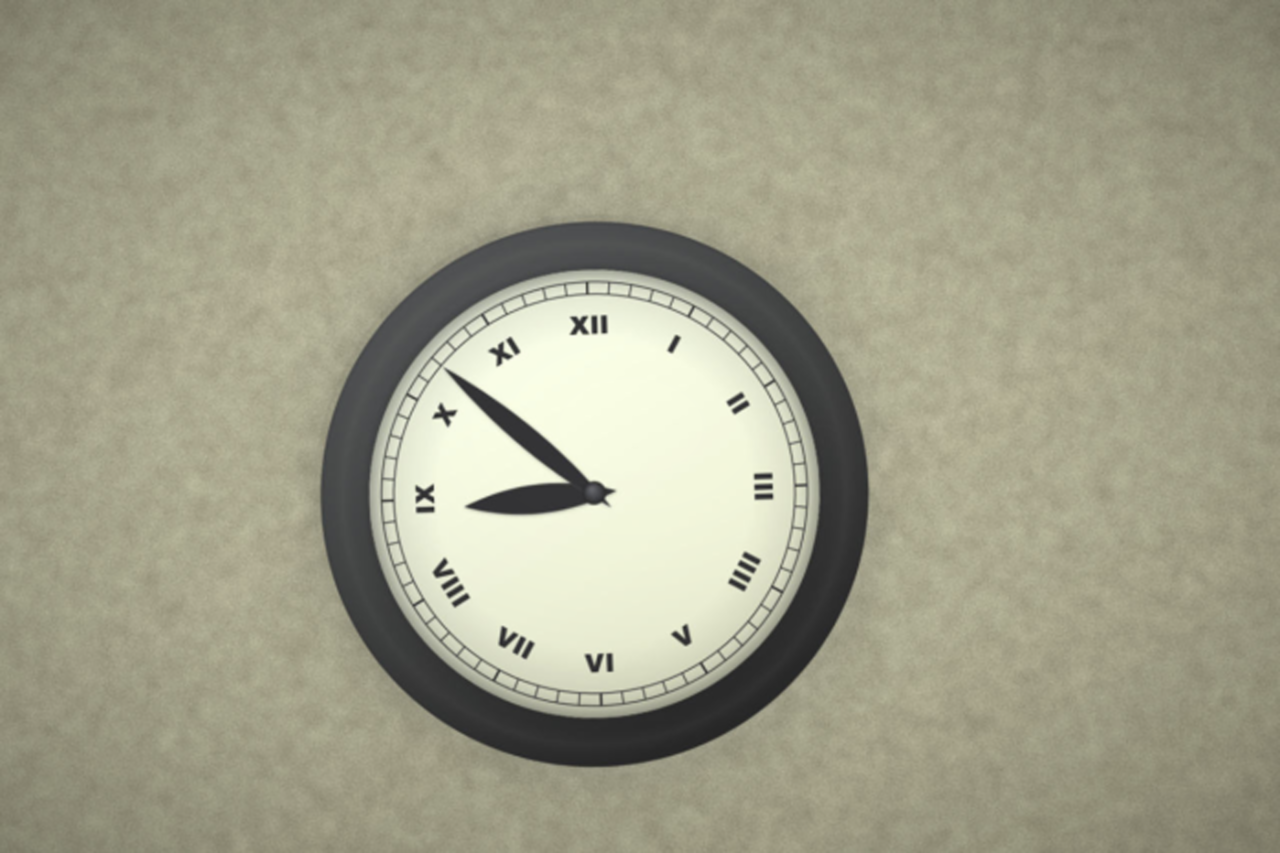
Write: 8h52
